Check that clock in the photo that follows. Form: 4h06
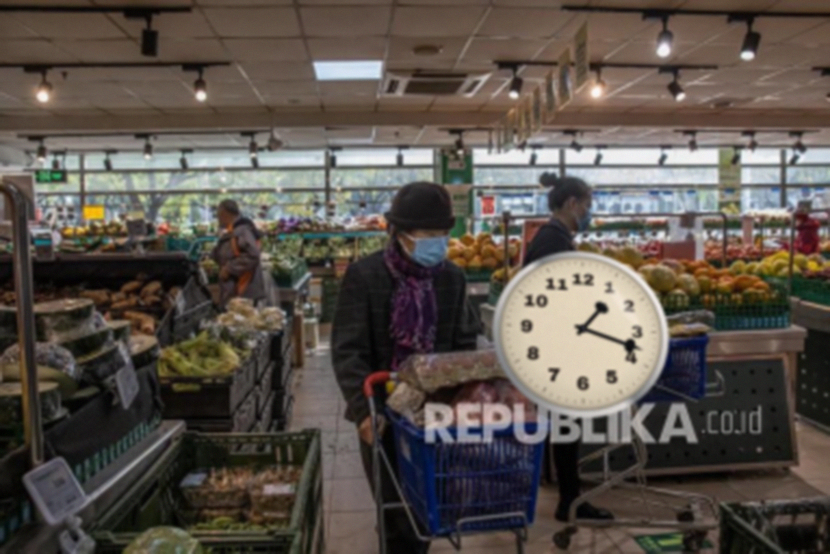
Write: 1h18
